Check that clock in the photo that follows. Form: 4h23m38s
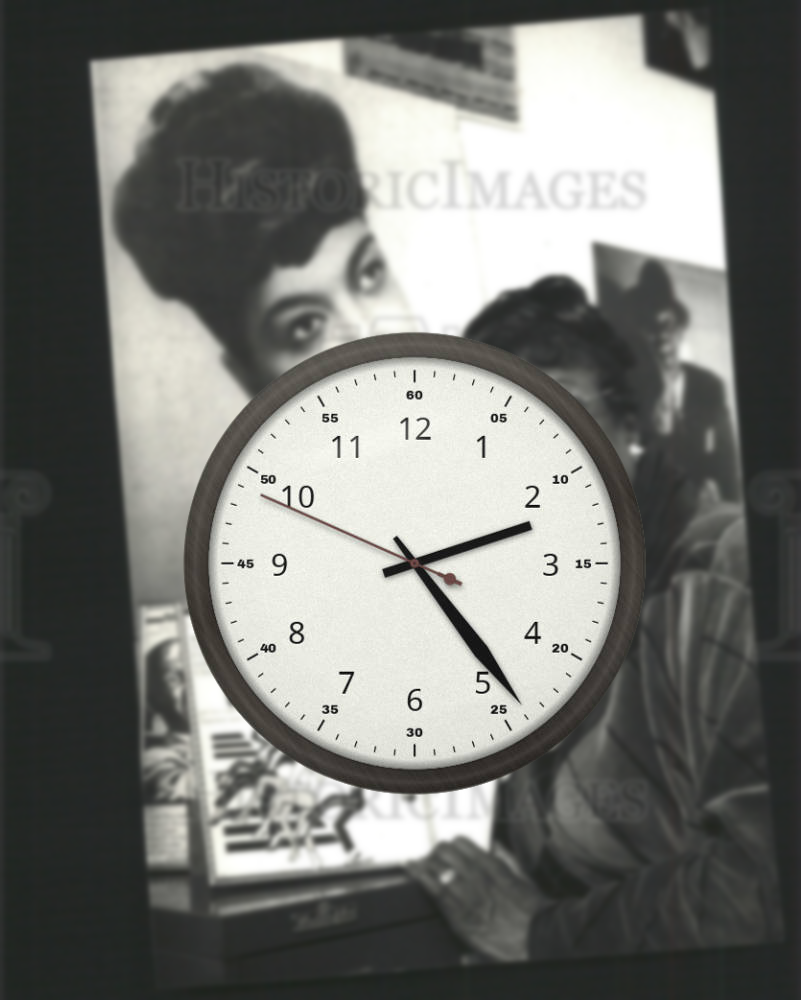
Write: 2h23m49s
